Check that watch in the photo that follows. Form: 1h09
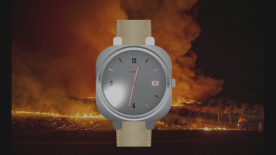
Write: 12h32
